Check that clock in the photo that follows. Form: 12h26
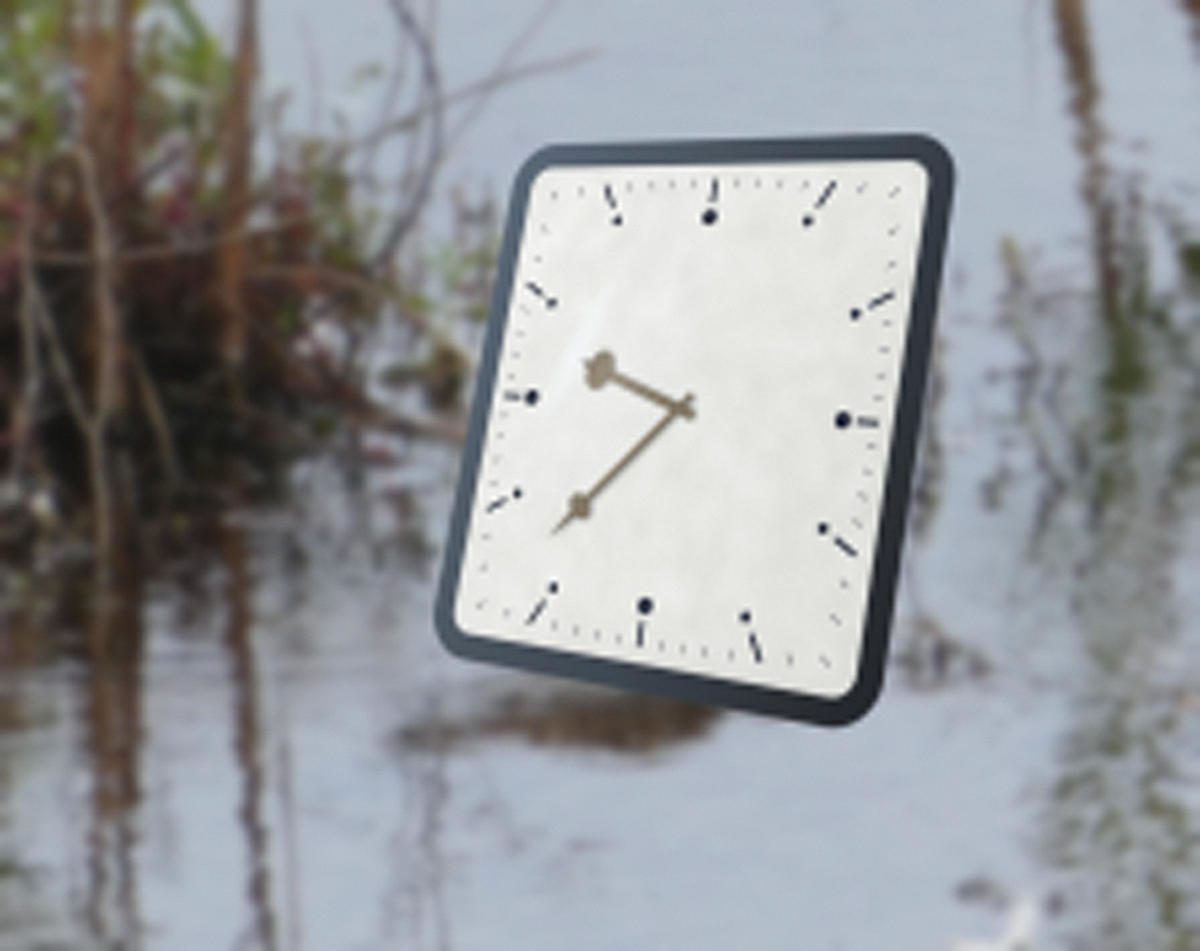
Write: 9h37
